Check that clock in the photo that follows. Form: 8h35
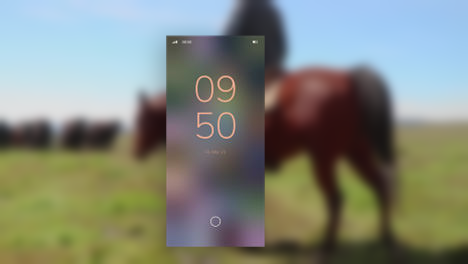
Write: 9h50
